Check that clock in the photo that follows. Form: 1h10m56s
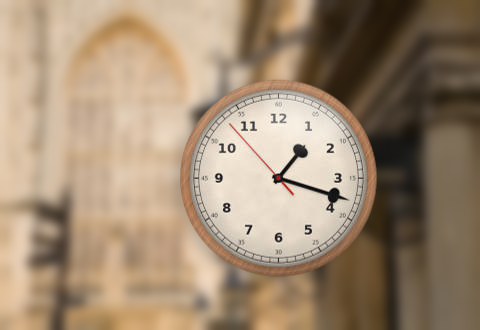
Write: 1h17m53s
